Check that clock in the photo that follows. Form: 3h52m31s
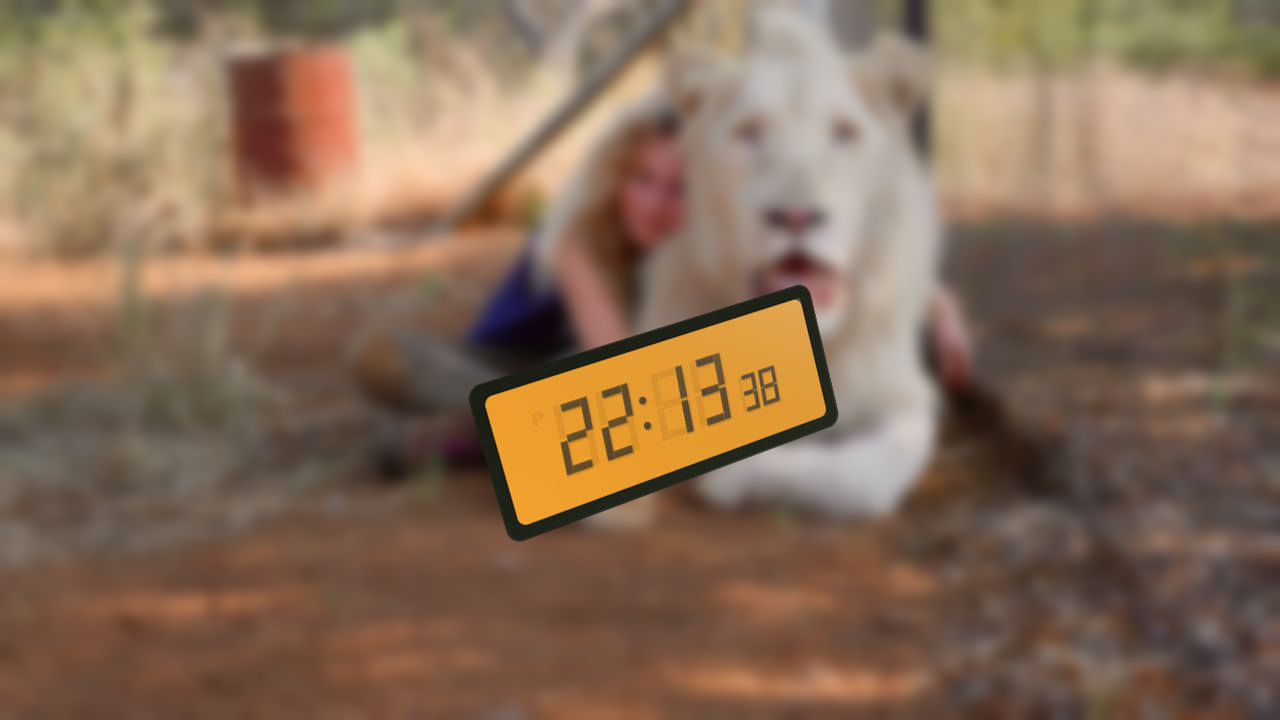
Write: 22h13m38s
